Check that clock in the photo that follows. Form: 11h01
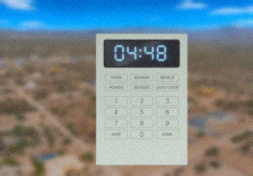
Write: 4h48
